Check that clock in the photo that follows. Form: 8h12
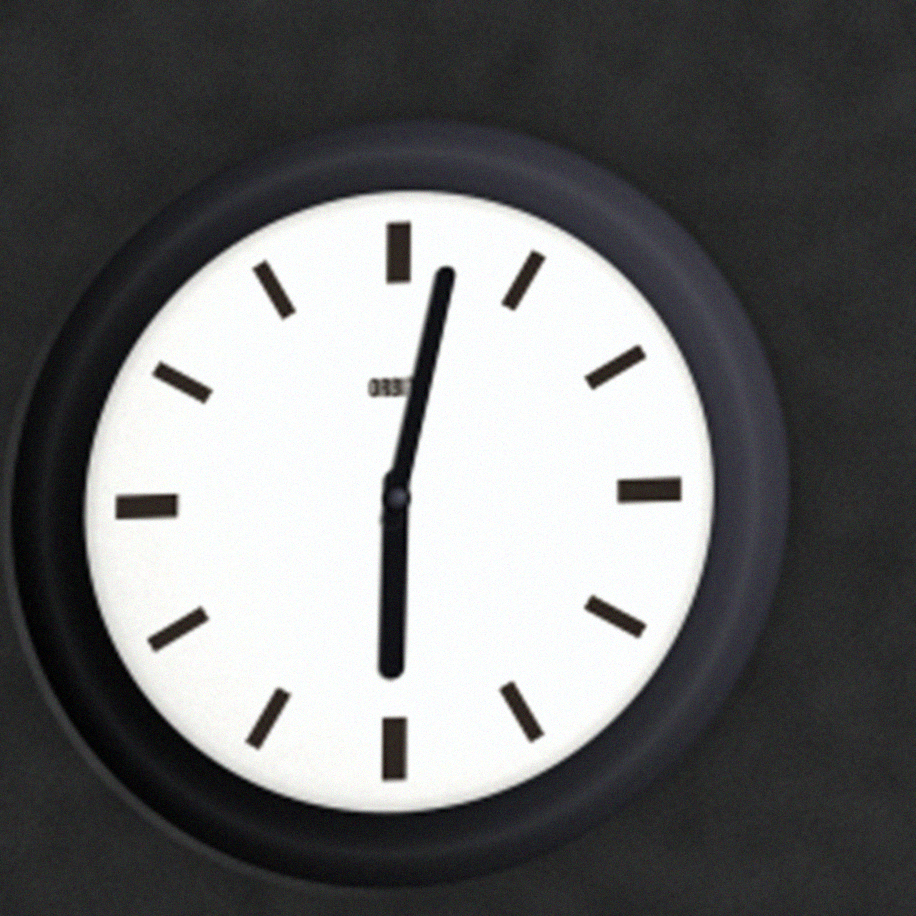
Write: 6h02
